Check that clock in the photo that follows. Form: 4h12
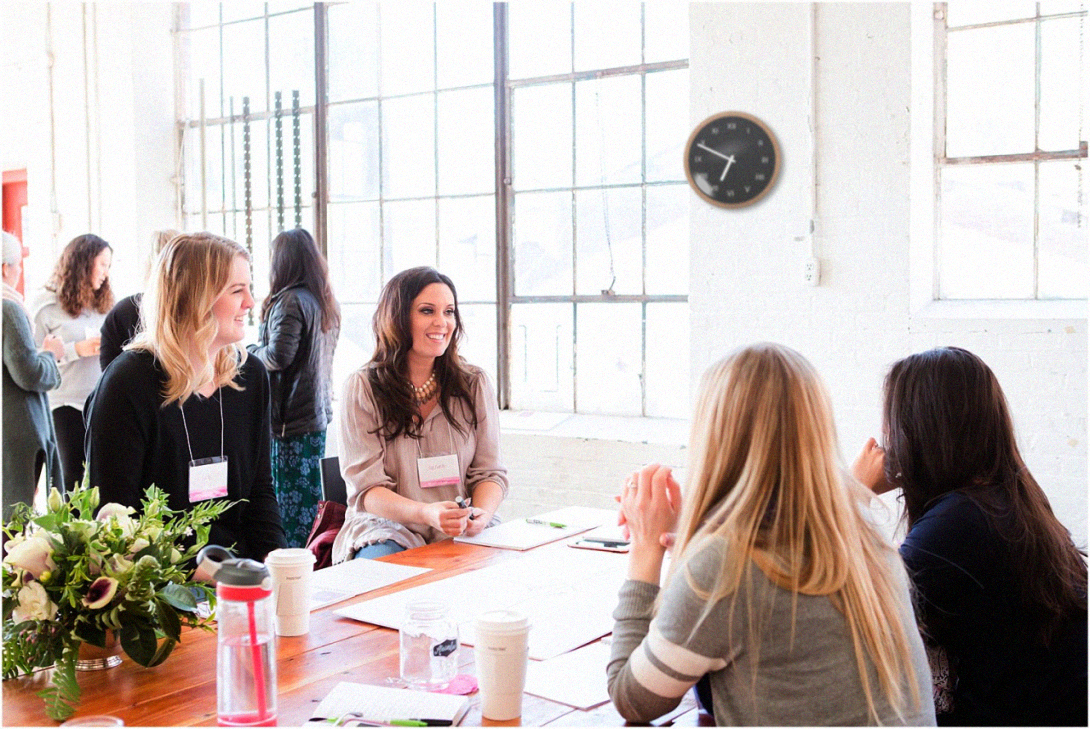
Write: 6h49
